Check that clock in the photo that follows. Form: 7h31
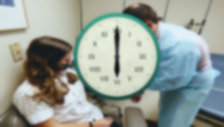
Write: 6h00
